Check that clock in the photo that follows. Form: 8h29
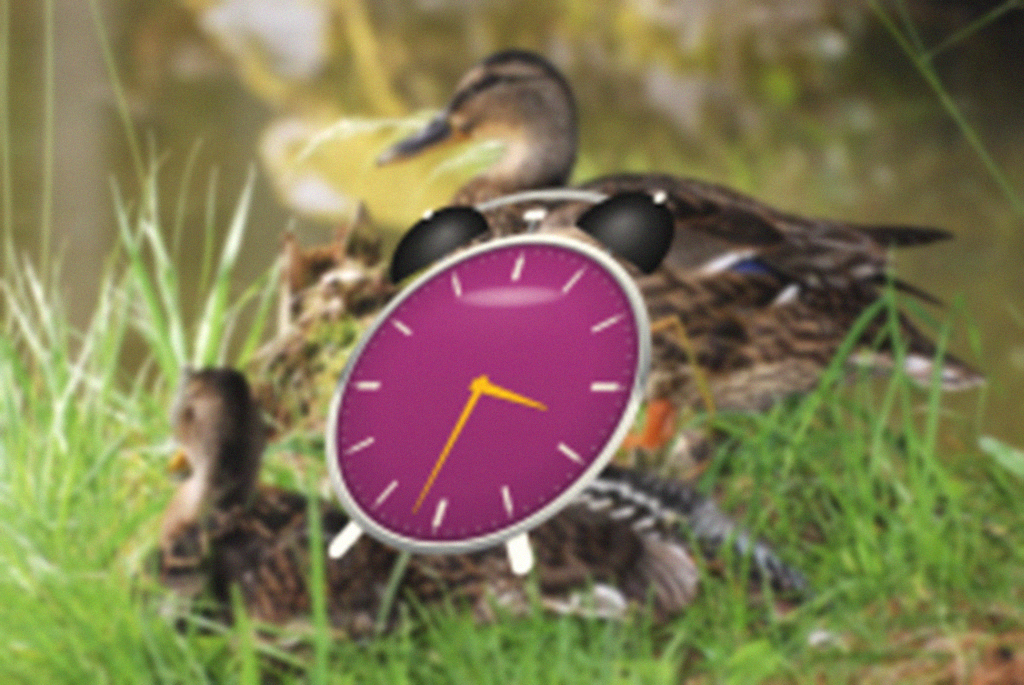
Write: 3h32
